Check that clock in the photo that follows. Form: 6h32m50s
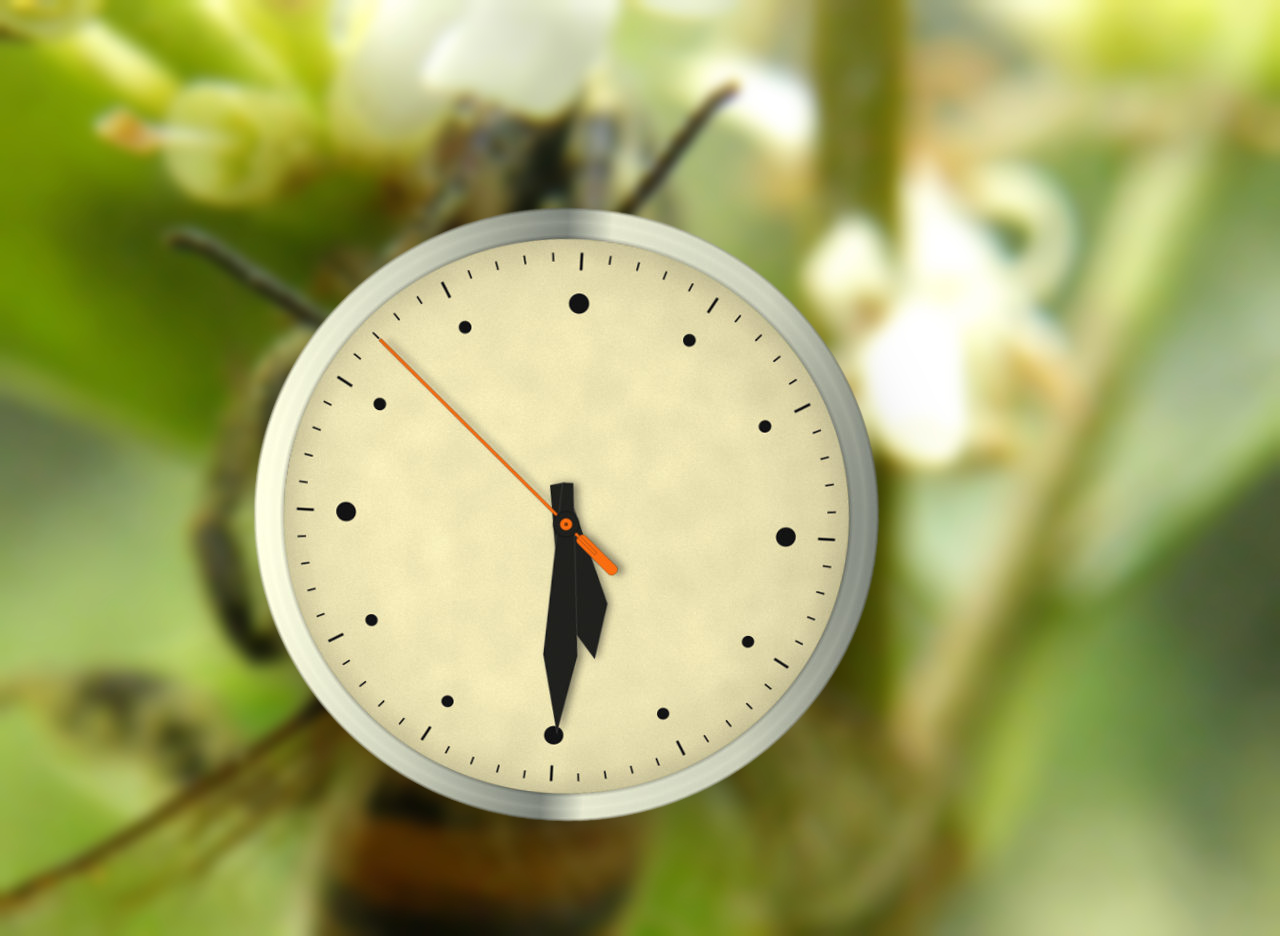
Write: 5h29m52s
